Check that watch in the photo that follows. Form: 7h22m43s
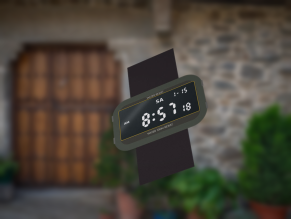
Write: 8h57m18s
